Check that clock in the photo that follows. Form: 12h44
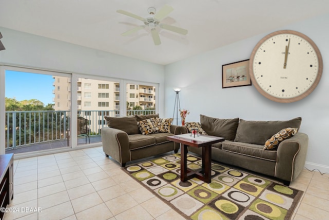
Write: 12h01
